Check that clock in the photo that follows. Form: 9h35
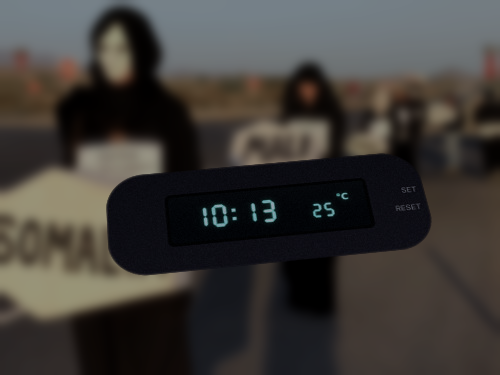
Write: 10h13
